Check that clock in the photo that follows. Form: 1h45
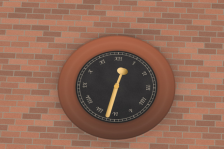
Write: 12h32
